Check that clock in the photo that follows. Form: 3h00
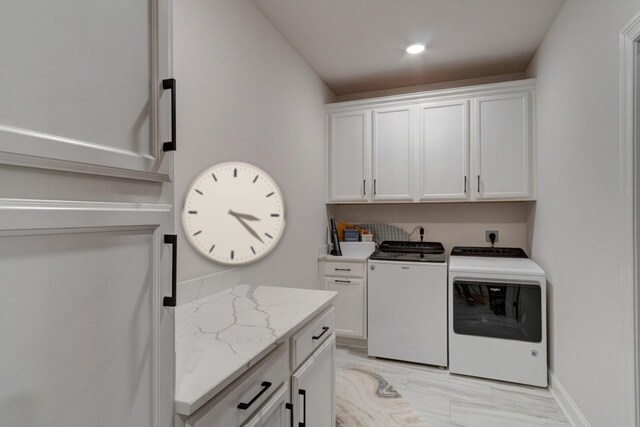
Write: 3h22
